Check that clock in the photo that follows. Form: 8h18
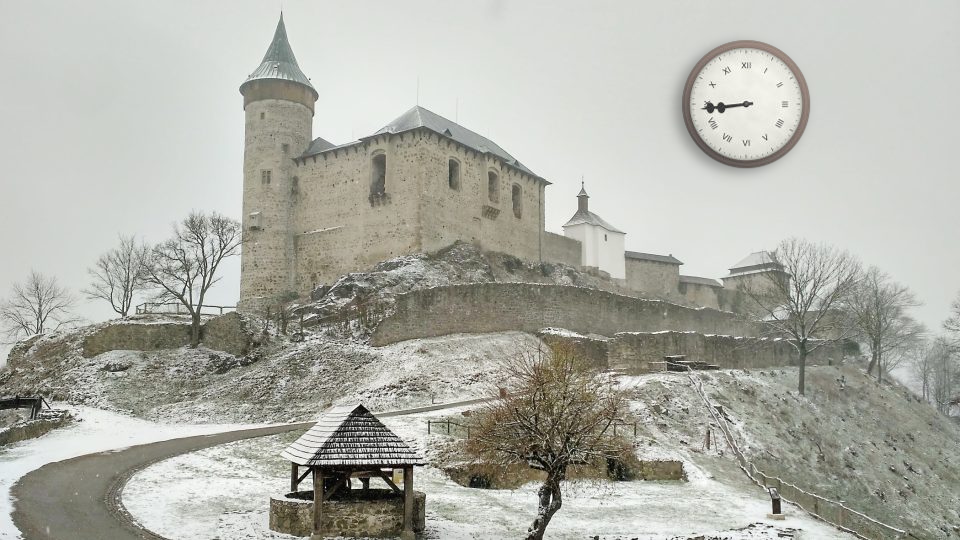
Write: 8h44
